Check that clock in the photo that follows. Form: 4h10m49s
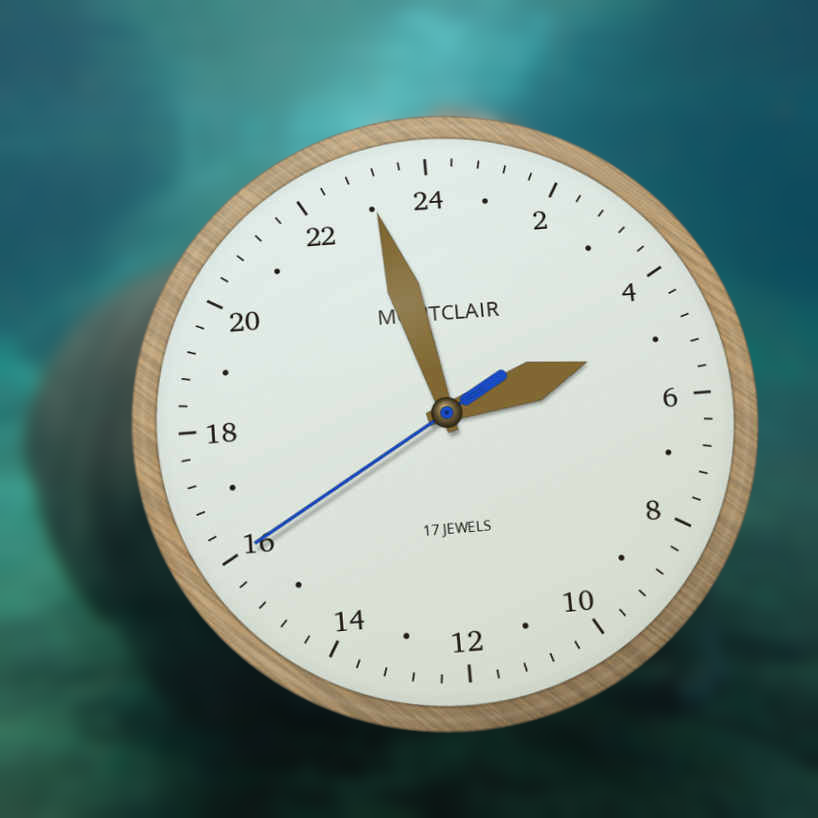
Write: 4h57m40s
